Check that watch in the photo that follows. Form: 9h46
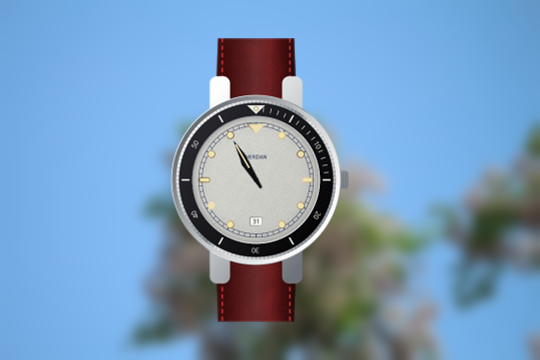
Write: 10h55
